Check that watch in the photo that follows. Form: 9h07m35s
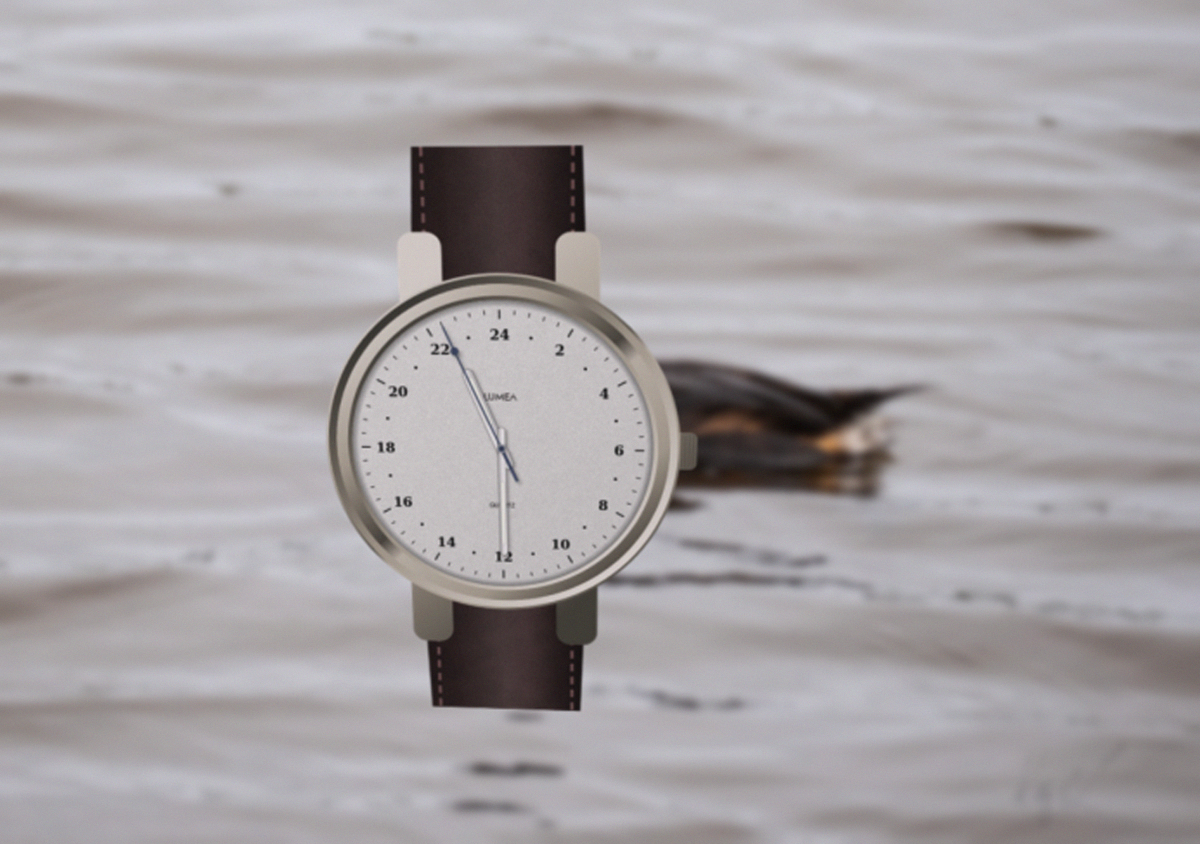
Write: 22h29m56s
